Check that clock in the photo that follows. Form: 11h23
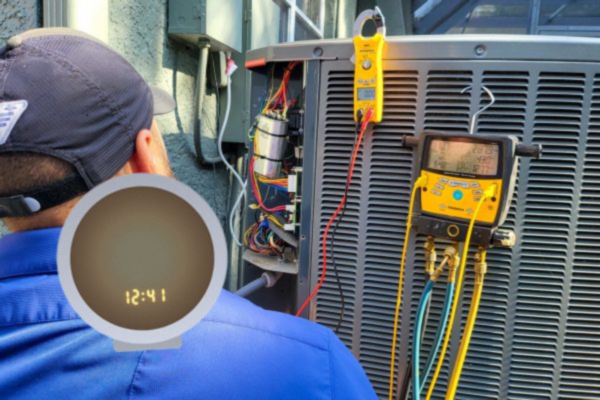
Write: 12h41
